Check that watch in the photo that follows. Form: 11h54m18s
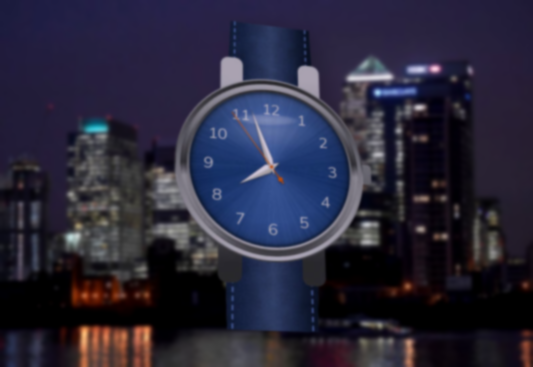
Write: 7h56m54s
